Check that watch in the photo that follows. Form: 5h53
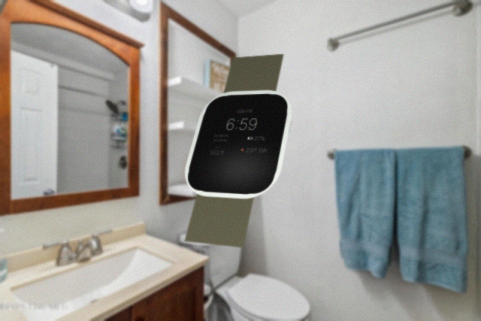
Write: 6h59
